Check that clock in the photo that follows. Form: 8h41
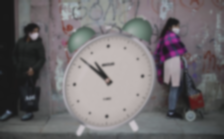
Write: 10h52
